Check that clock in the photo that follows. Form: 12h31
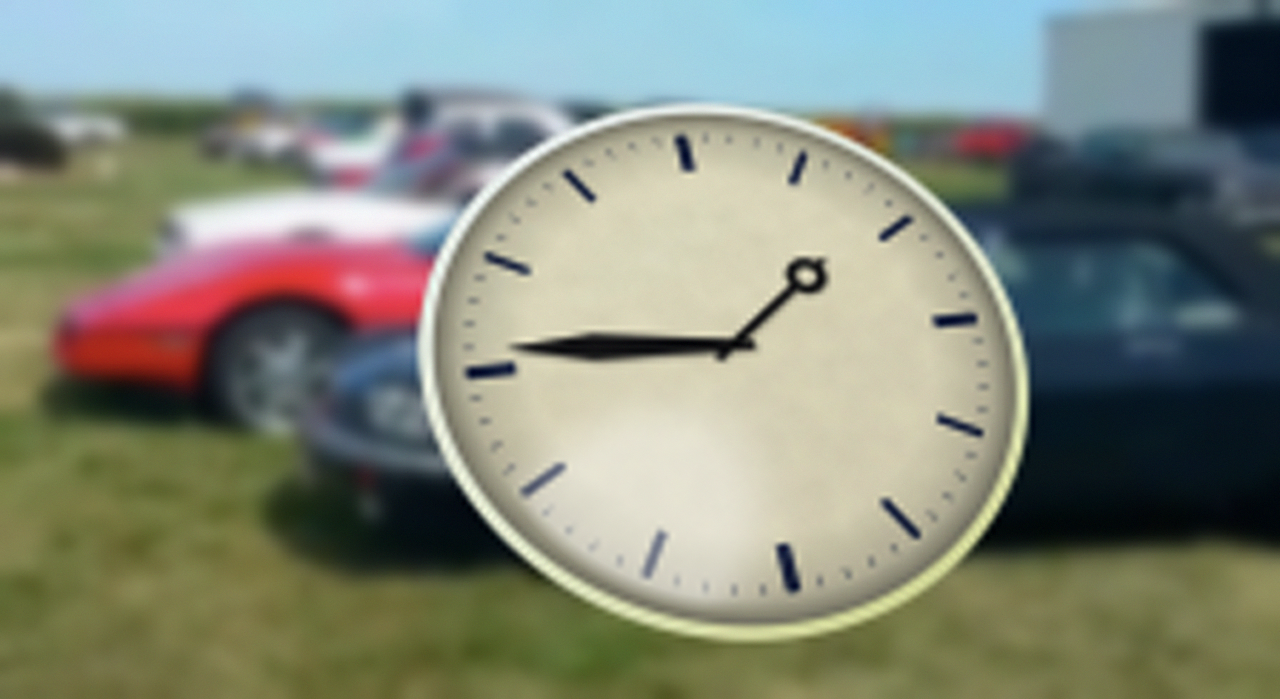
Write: 1h46
